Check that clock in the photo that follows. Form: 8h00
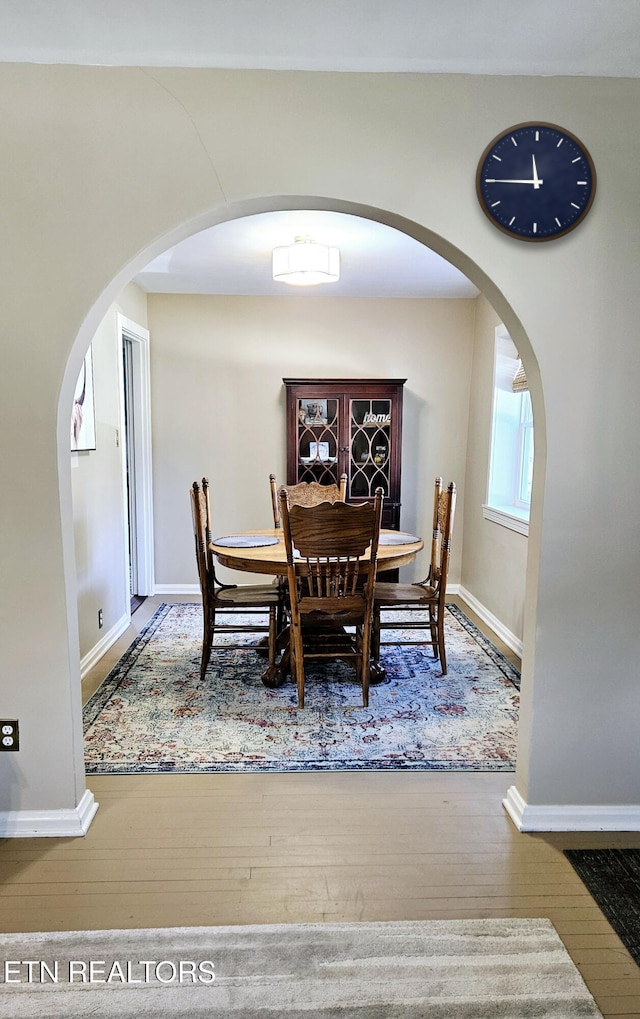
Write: 11h45
